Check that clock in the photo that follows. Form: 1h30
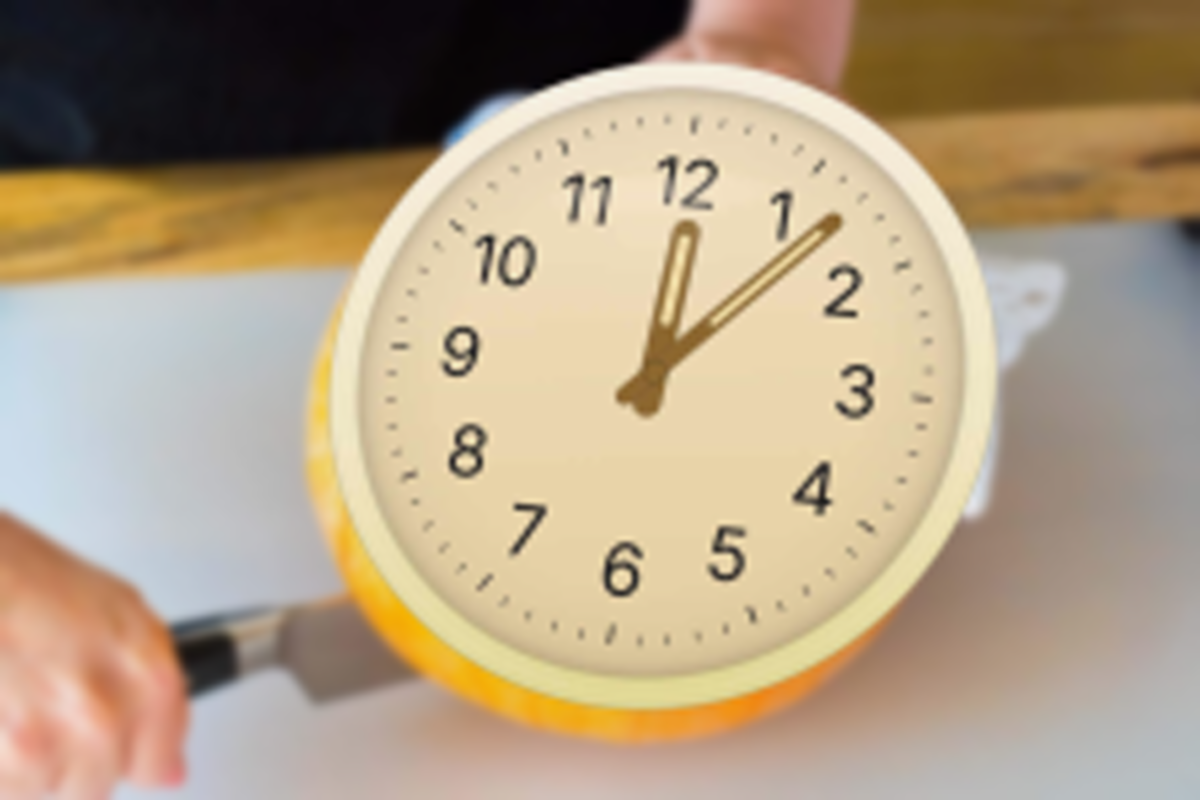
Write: 12h07
